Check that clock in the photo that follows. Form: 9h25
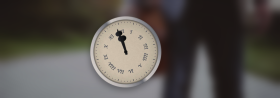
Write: 11h59
